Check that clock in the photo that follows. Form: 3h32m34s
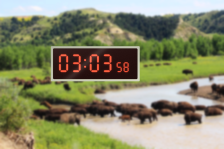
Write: 3h03m58s
